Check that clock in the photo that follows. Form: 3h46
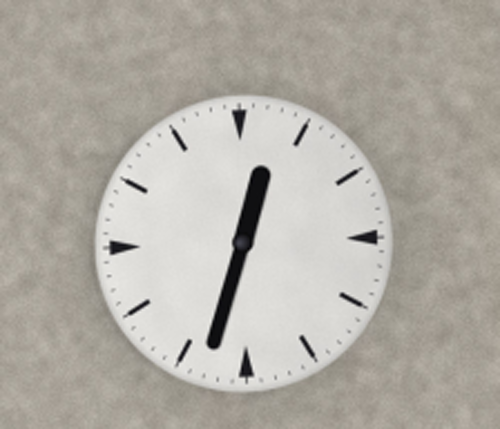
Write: 12h33
